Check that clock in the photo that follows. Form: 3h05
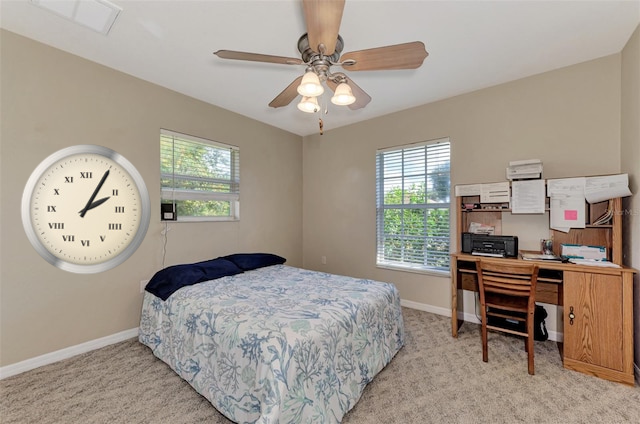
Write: 2h05
